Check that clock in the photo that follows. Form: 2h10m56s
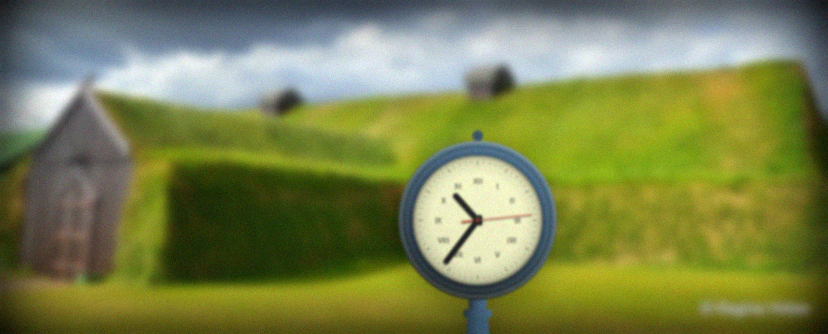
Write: 10h36m14s
